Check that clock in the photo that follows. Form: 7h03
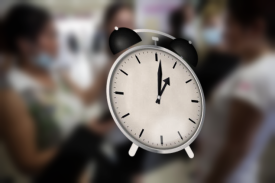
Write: 1h01
